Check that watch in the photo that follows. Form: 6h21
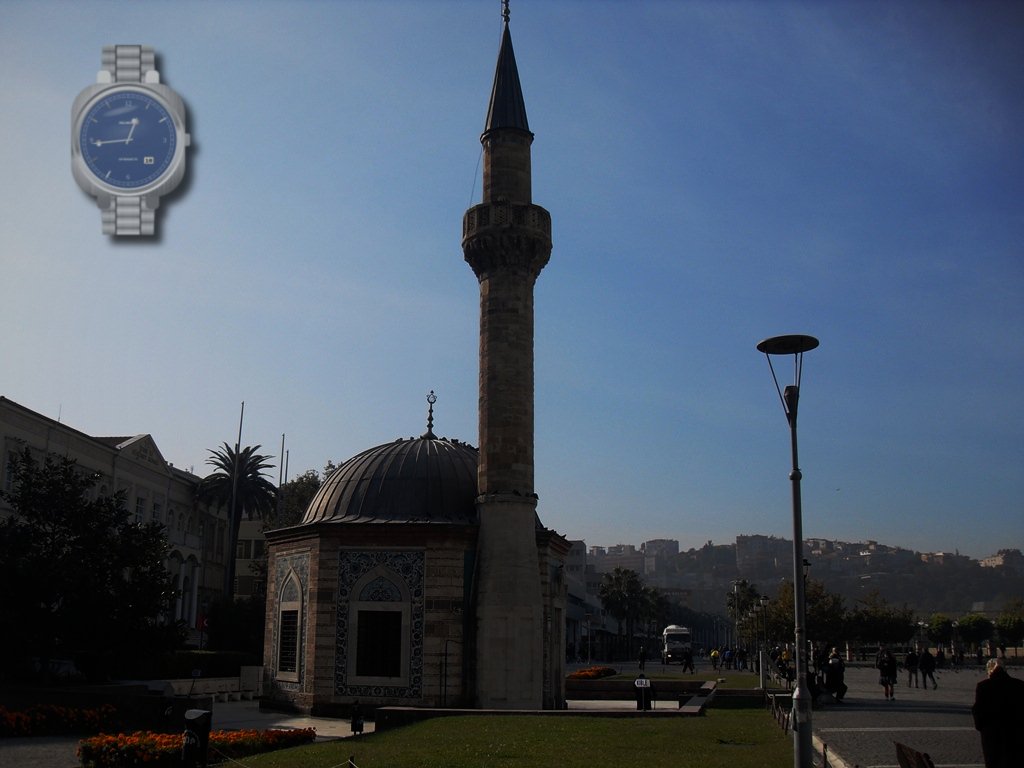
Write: 12h44
